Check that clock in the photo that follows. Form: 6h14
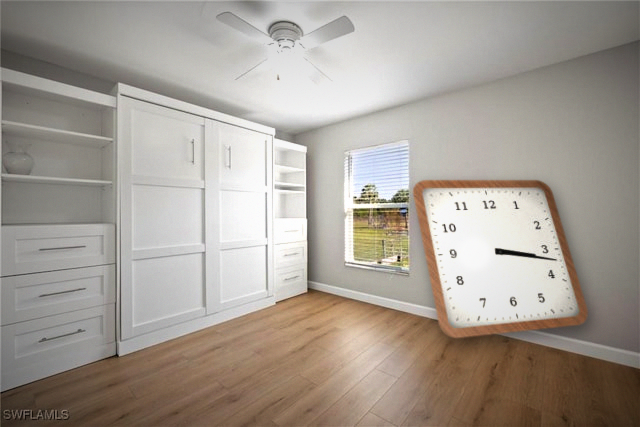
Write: 3h17
